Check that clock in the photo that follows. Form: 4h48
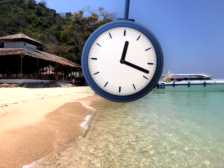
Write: 12h18
